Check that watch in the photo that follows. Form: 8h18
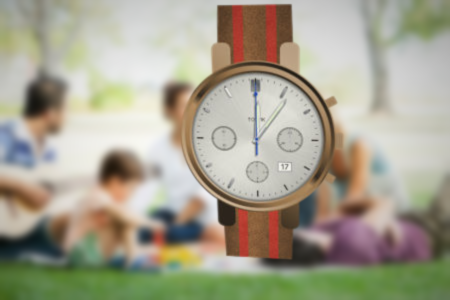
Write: 12h06
